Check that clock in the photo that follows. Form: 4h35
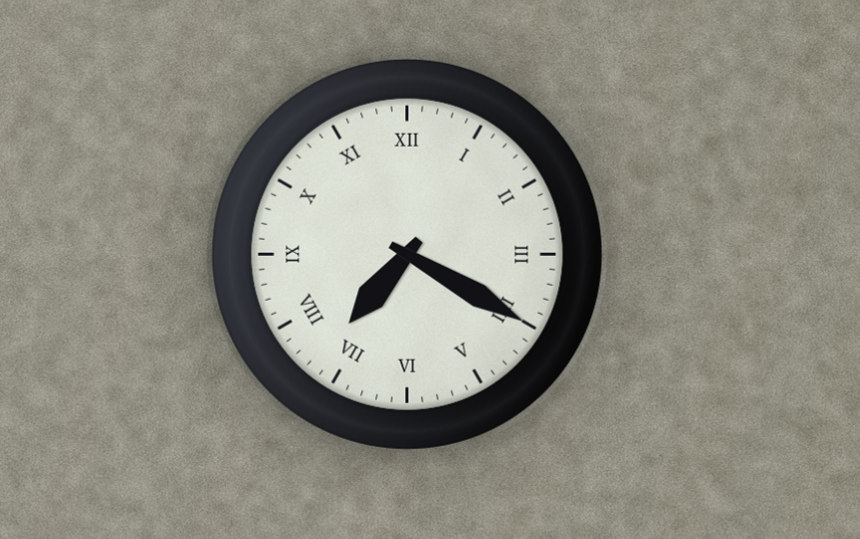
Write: 7h20
